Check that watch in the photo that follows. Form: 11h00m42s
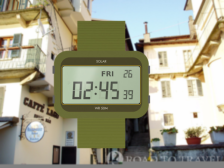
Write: 2h45m39s
